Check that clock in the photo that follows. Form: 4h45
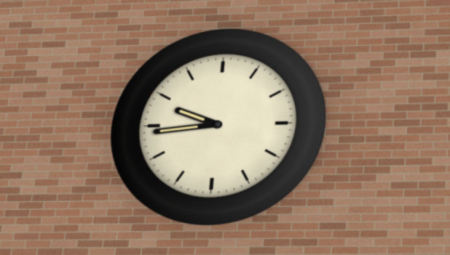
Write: 9h44
